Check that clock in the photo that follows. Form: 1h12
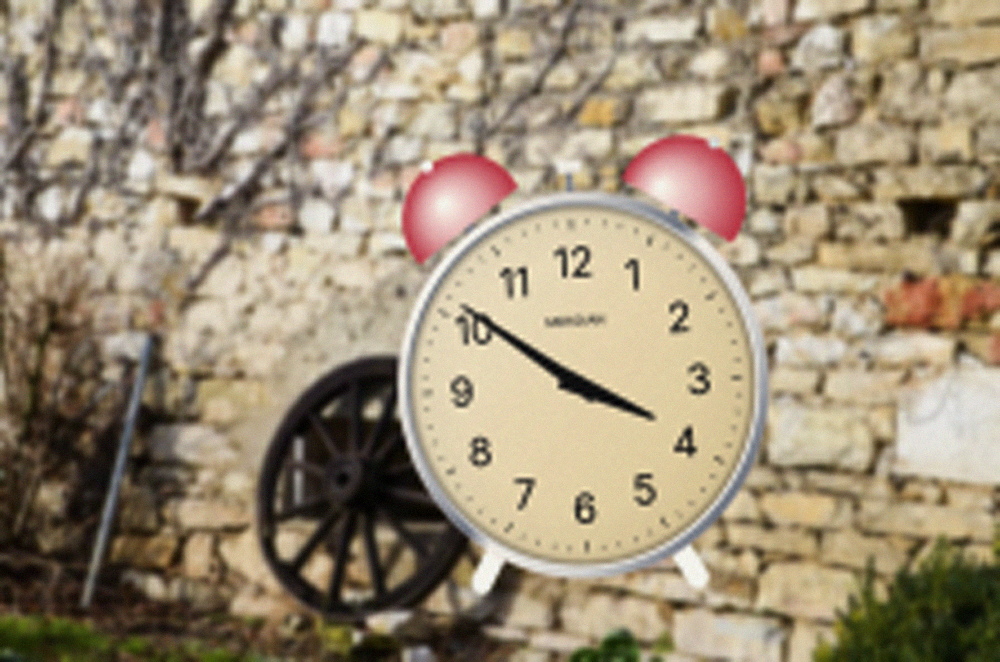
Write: 3h51
